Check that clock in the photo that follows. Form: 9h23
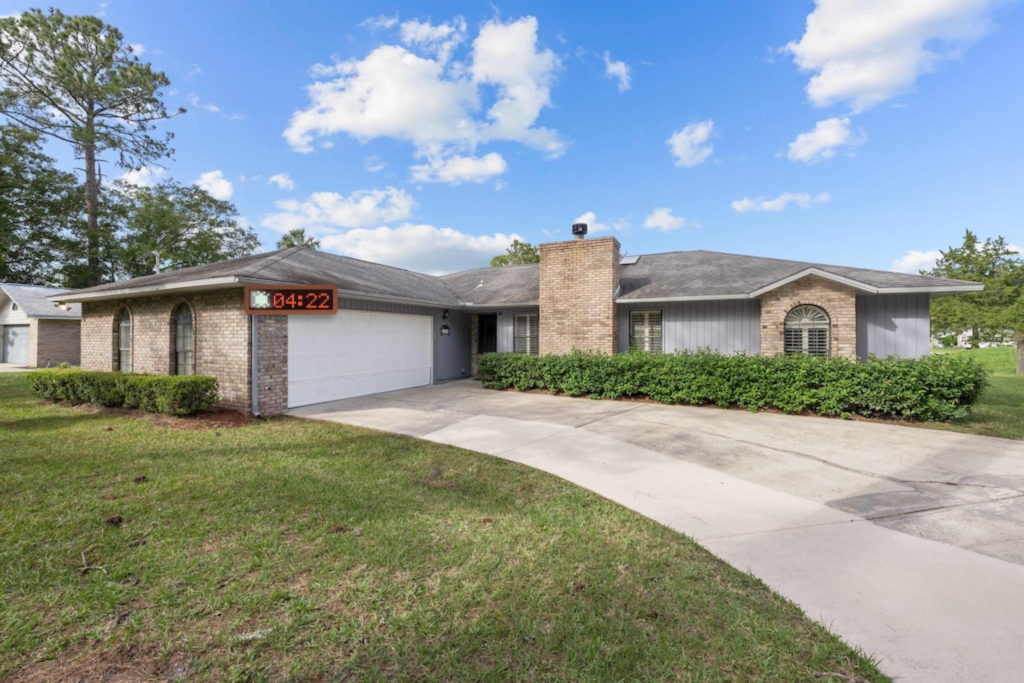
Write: 4h22
